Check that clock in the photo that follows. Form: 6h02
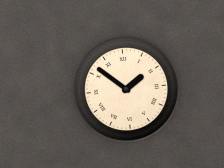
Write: 1h52
